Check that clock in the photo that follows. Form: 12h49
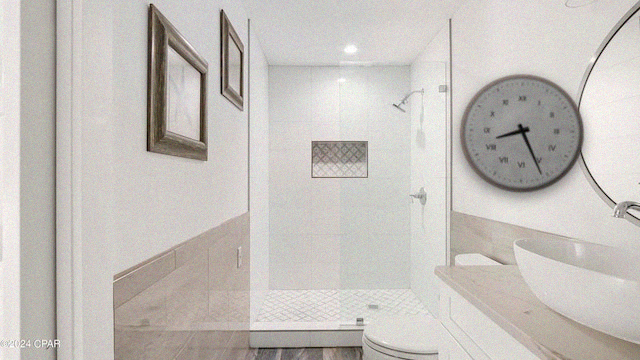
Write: 8h26
